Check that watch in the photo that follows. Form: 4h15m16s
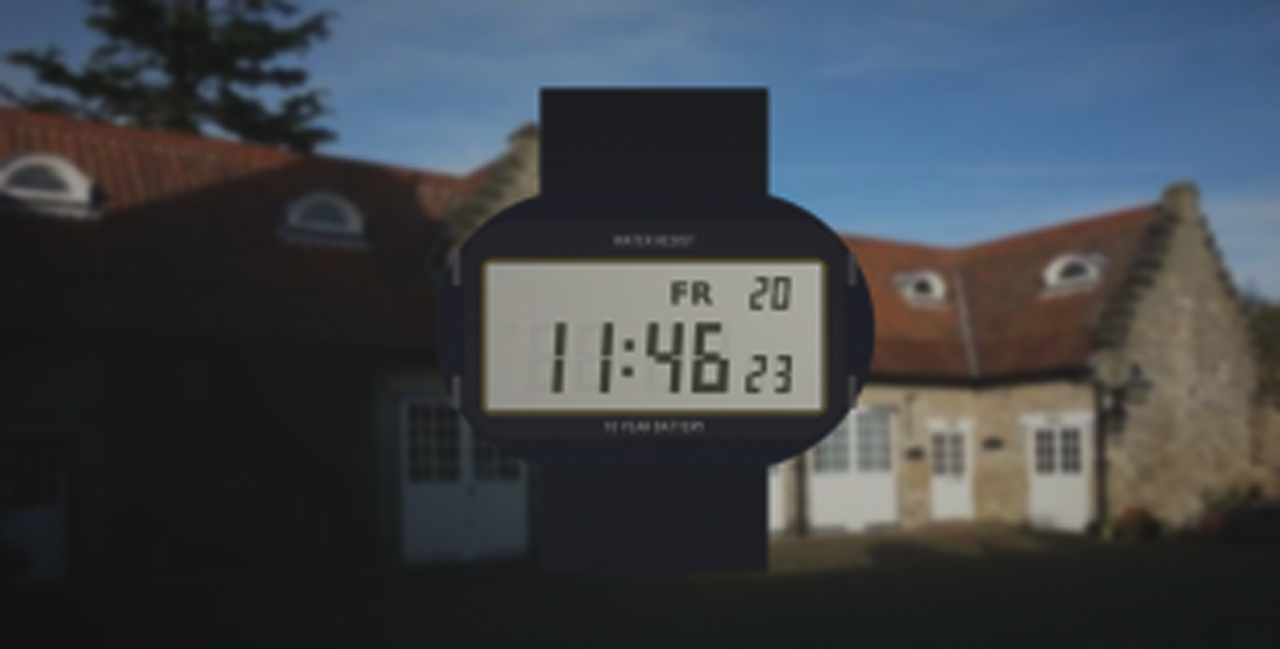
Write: 11h46m23s
